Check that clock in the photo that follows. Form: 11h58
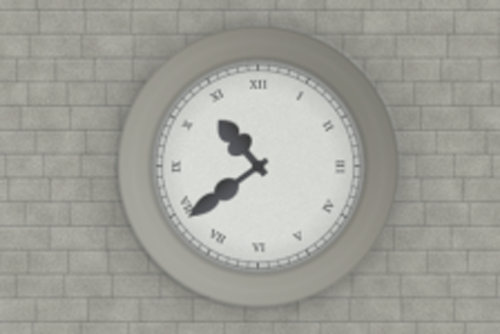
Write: 10h39
